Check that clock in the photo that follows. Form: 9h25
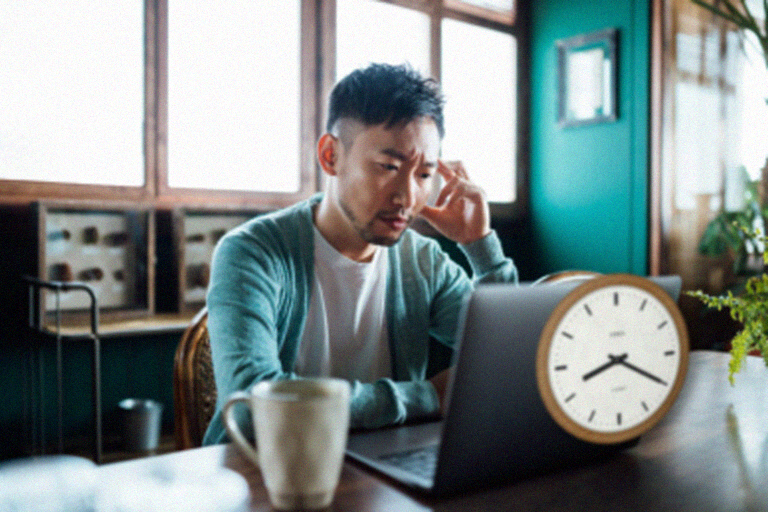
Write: 8h20
